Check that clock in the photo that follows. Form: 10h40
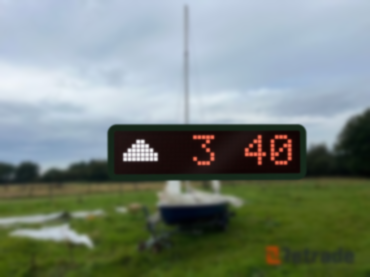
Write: 3h40
